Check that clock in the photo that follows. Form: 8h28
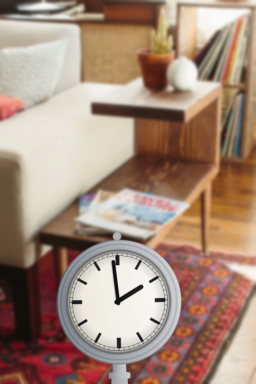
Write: 1h59
